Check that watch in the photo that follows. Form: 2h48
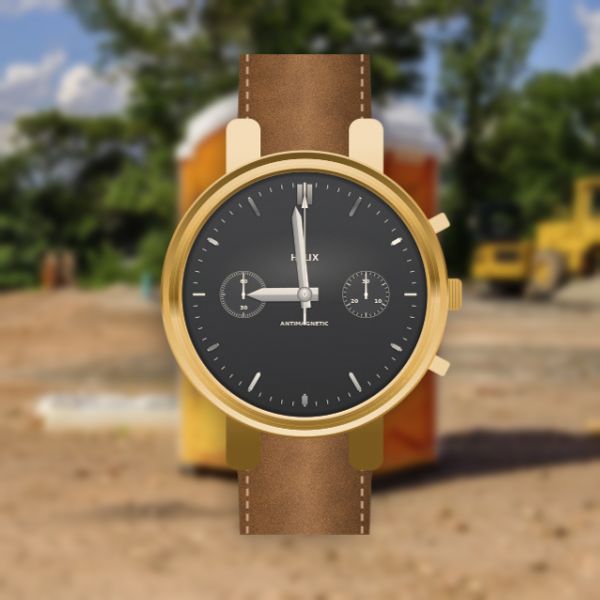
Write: 8h59
